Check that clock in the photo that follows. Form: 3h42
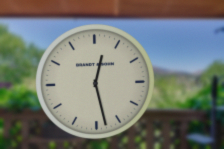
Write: 12h28
